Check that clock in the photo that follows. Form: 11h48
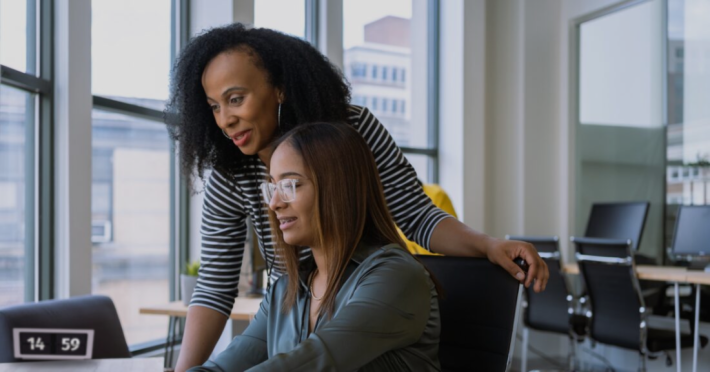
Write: 14h59
